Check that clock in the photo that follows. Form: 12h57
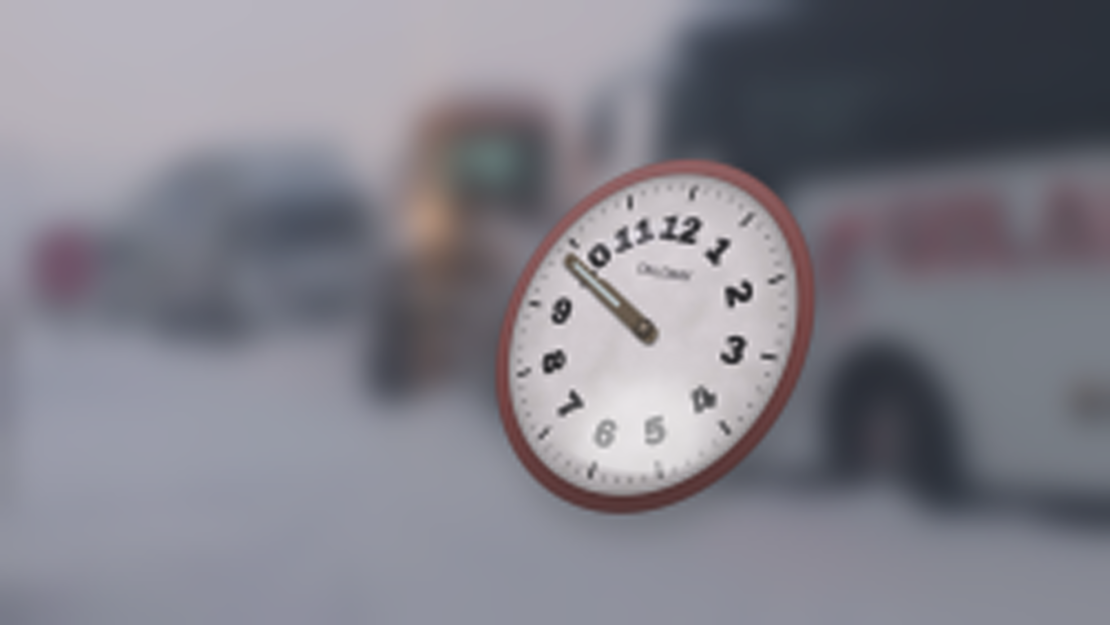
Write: 9h49
